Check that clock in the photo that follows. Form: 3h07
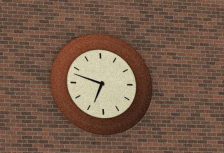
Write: 6h48
